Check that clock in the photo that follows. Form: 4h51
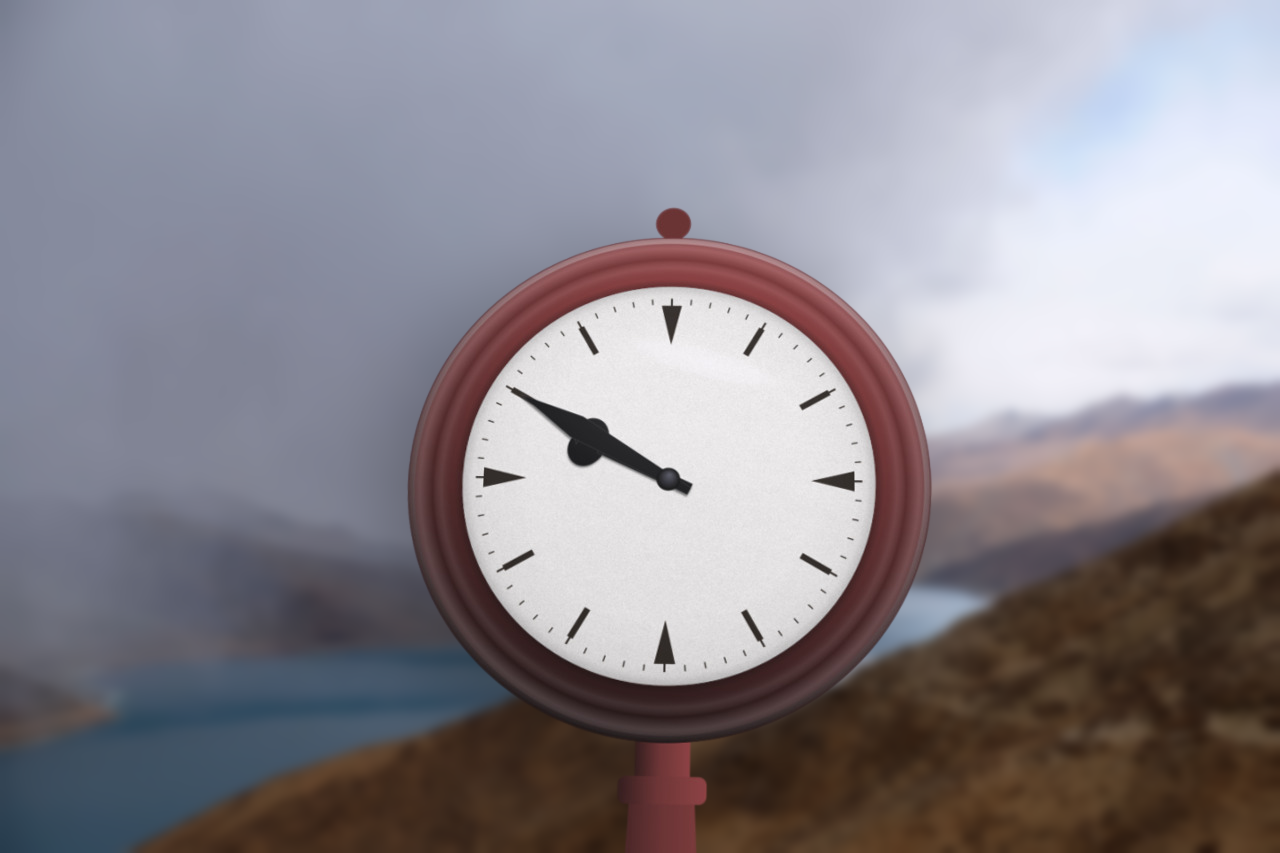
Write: 9h50
